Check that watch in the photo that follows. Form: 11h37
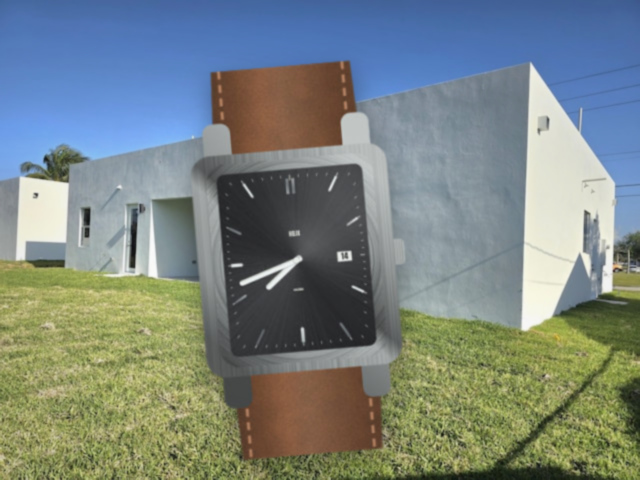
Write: 7h42
